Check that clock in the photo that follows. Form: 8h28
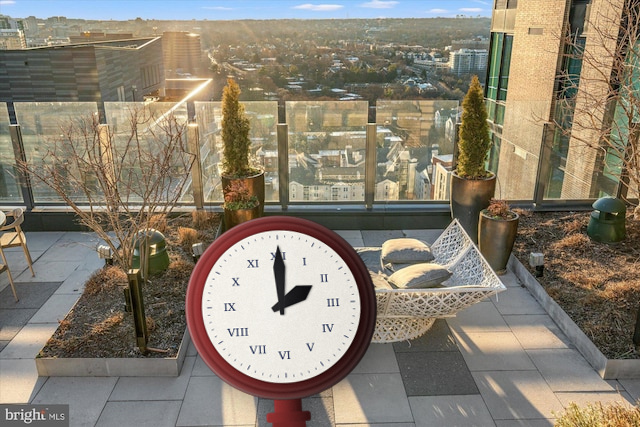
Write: 2h00
